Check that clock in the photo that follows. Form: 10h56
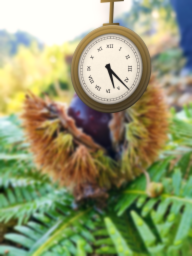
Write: 5h22
